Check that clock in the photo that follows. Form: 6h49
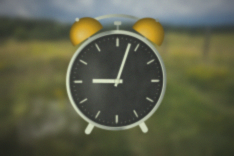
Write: 9h03
